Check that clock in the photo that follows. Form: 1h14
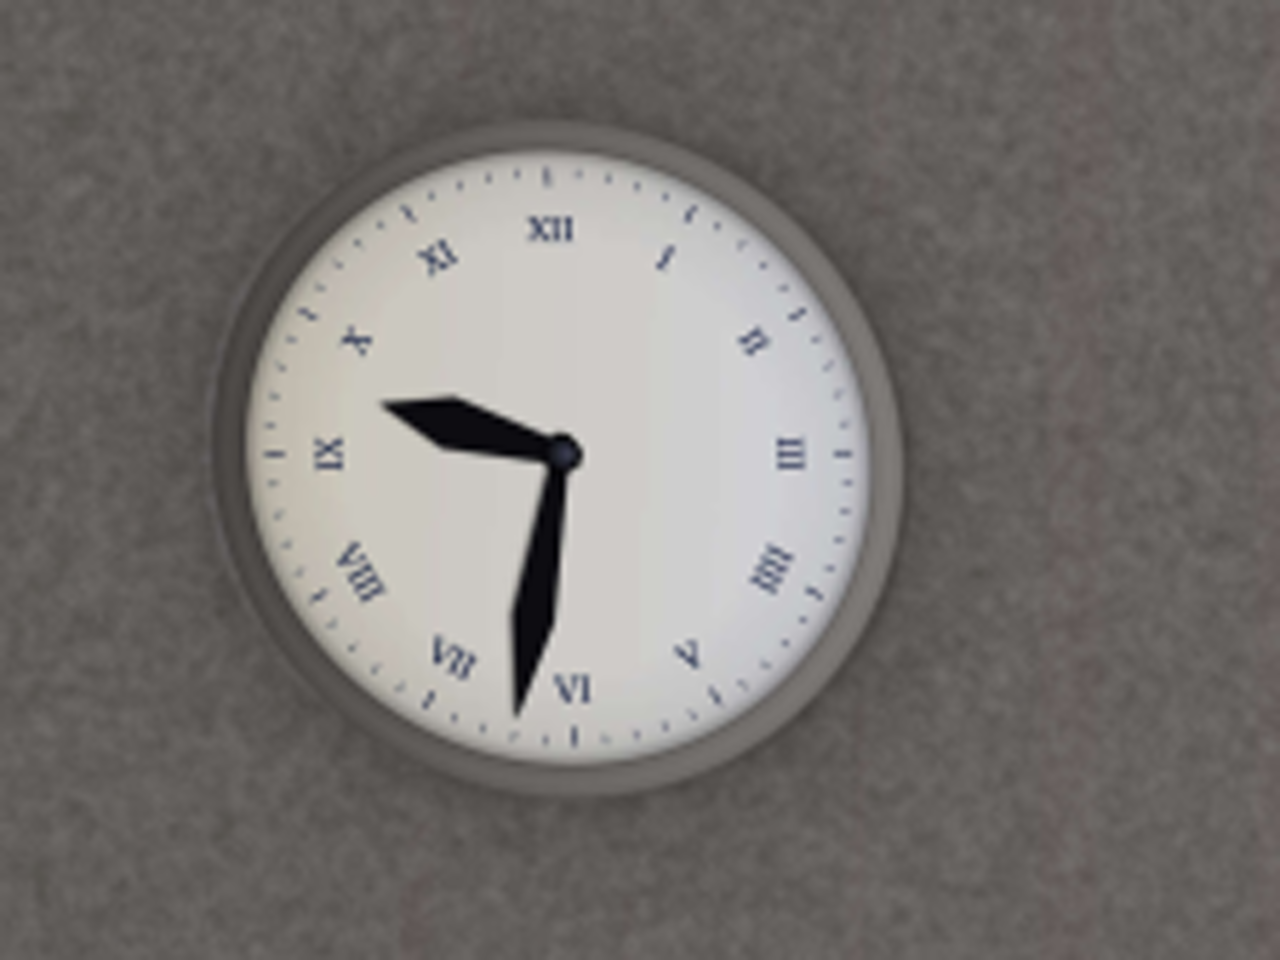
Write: 9h32
